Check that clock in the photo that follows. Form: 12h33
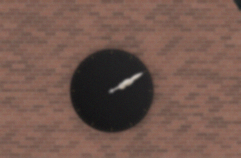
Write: 2h10
